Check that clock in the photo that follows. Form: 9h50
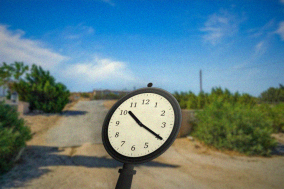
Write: 10h20
